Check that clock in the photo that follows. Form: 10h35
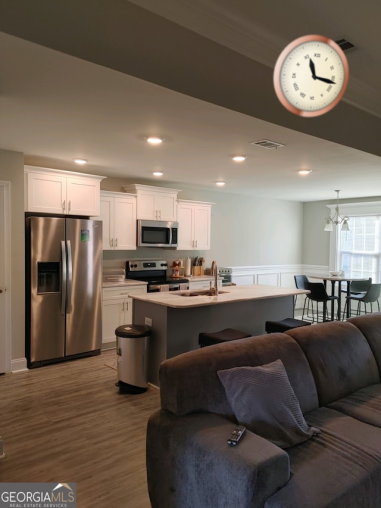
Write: 11h17
